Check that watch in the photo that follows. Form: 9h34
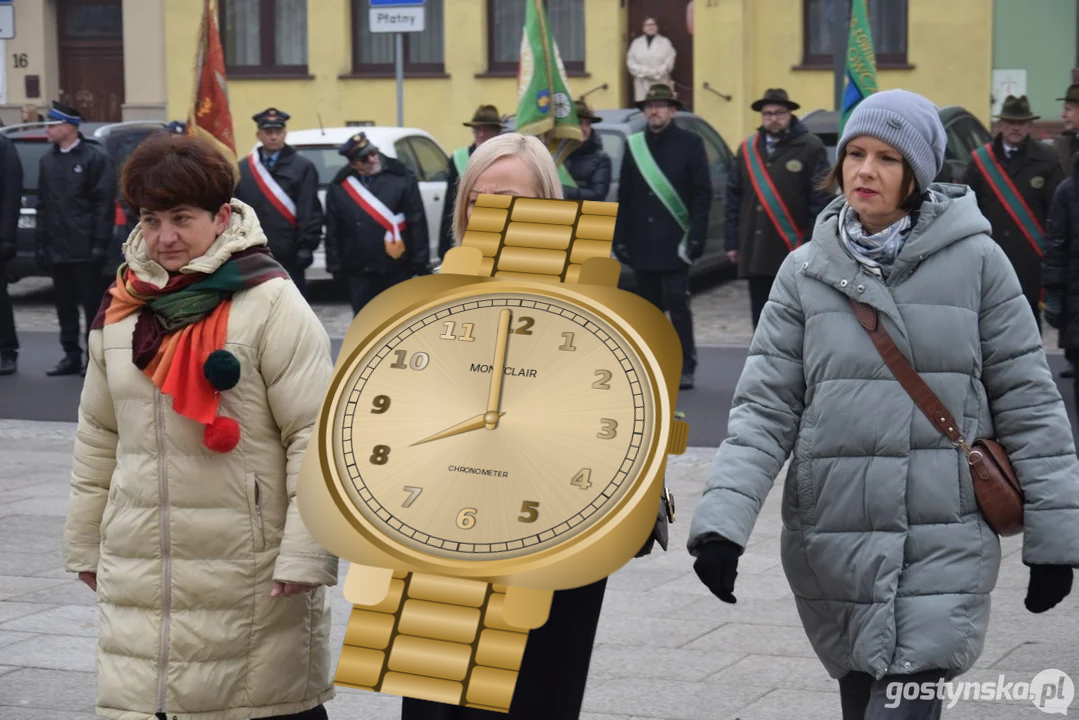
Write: 7h59
